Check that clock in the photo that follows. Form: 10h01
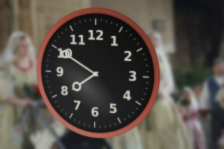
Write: 7h50
